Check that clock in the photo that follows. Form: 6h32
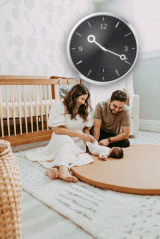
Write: 10h19
